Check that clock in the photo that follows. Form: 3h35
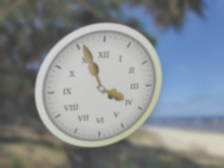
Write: 3h56
